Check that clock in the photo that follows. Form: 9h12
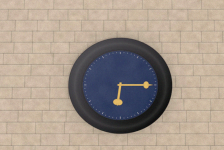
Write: 6h15
